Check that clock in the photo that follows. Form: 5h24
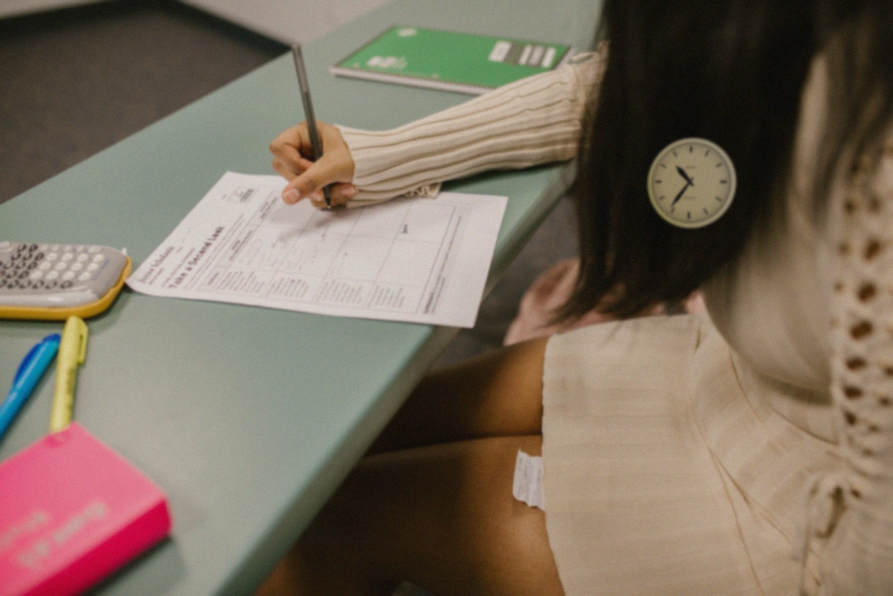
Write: 10h36
